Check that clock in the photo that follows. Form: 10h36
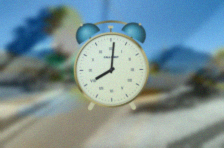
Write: 8h01
